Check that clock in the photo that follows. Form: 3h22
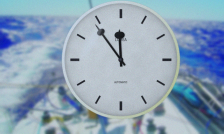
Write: 11h54
